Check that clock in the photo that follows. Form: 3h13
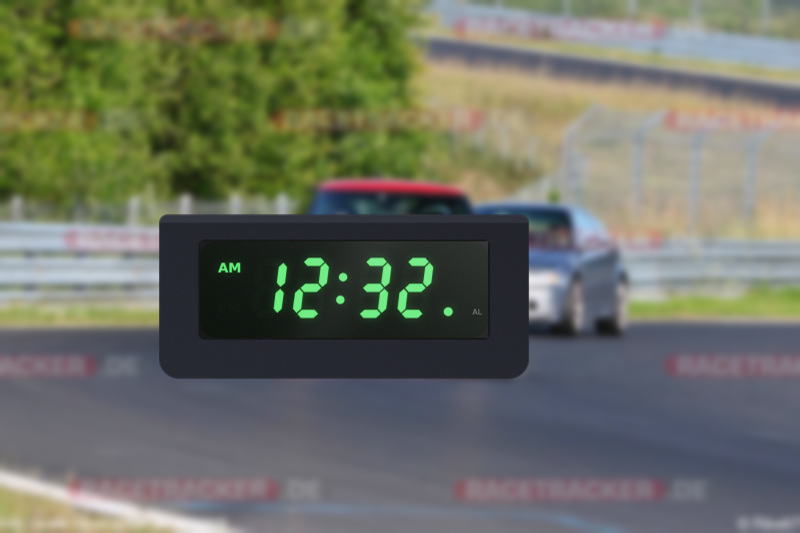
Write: 12h32
